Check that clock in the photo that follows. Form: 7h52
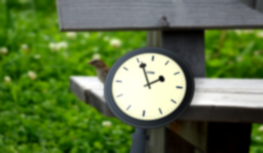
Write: 1h56
